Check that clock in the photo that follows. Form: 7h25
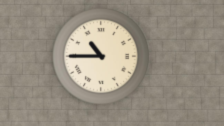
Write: 10h45
